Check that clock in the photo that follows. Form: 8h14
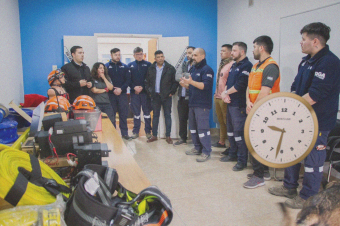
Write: 9h32
